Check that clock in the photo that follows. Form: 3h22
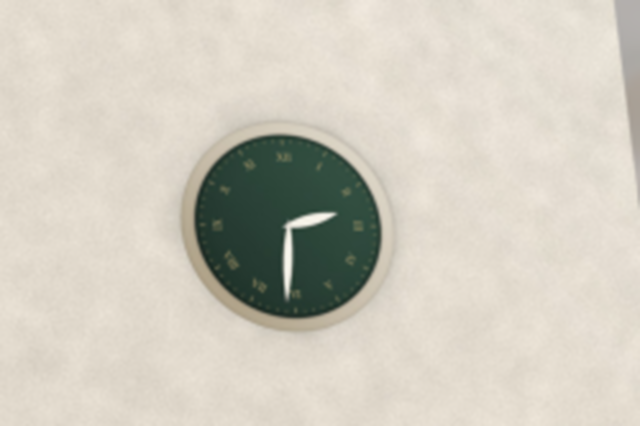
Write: 2h31
